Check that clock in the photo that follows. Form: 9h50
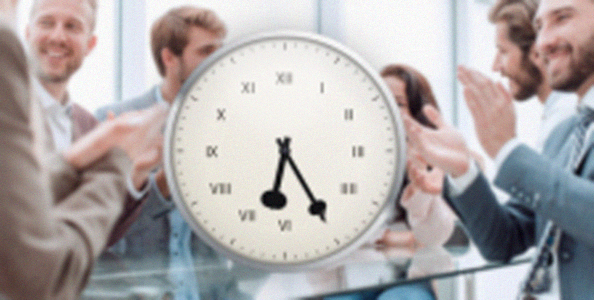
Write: 6h25
